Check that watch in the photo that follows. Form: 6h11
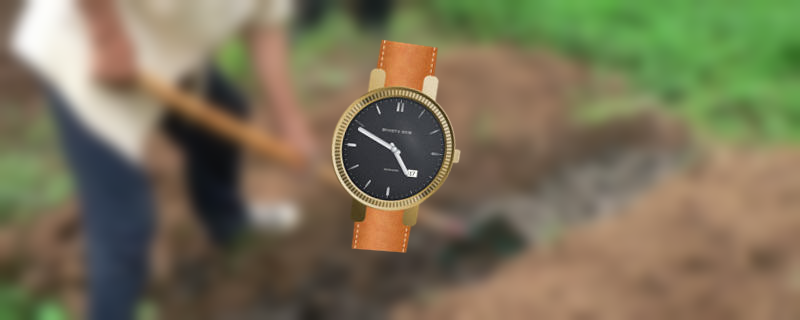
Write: 4h49
